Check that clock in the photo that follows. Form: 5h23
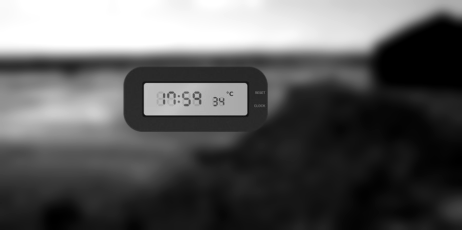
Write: 17h59
